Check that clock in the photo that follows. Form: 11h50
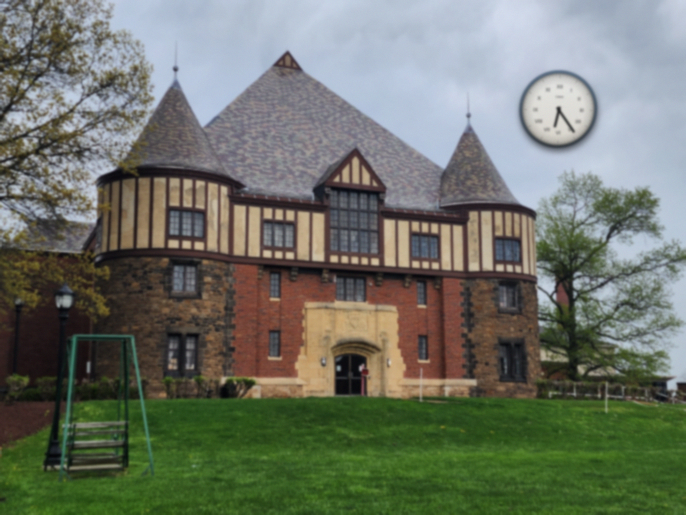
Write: 6h24
